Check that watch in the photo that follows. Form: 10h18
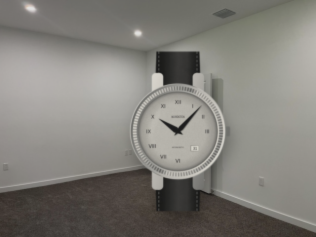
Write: 10h07
